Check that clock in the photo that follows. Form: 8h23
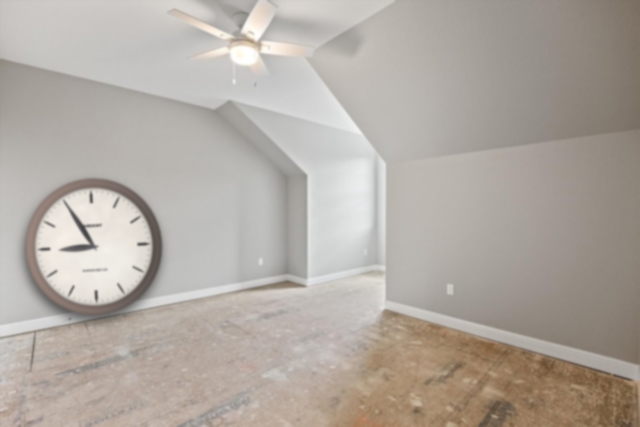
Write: 8h55
